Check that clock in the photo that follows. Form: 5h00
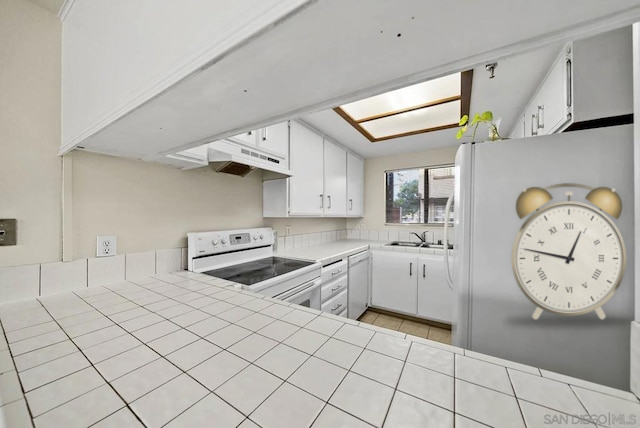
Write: 12h47
